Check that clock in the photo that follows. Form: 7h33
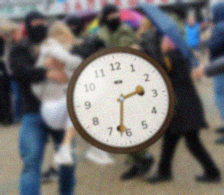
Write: 2h32
